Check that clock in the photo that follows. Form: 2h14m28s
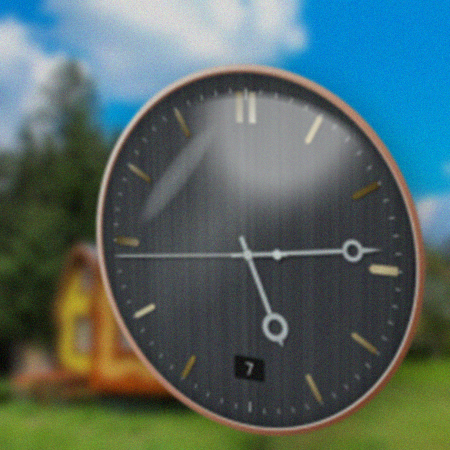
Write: 5h13m44s
